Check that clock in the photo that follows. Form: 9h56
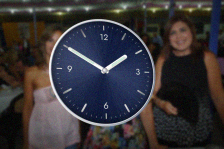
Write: 1h50
